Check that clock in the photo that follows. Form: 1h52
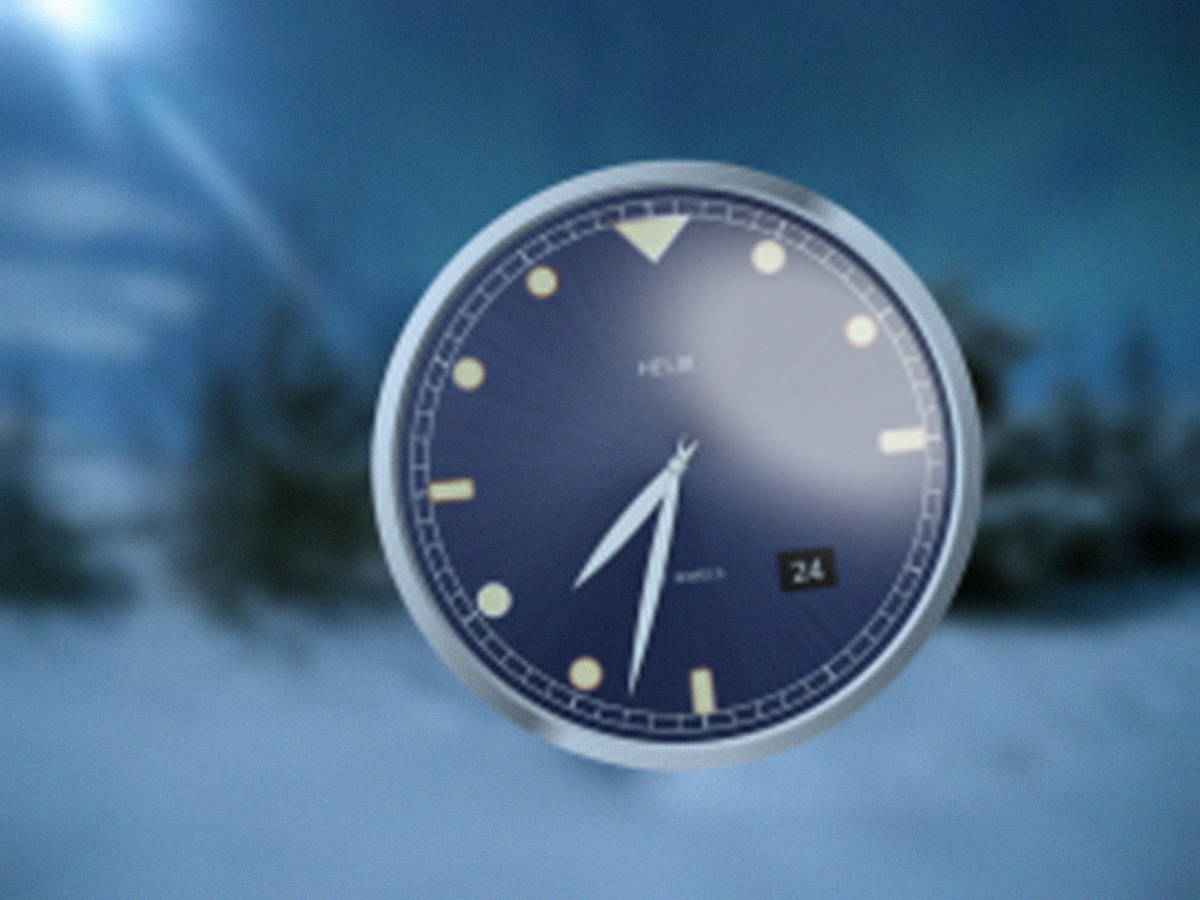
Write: 7h33
